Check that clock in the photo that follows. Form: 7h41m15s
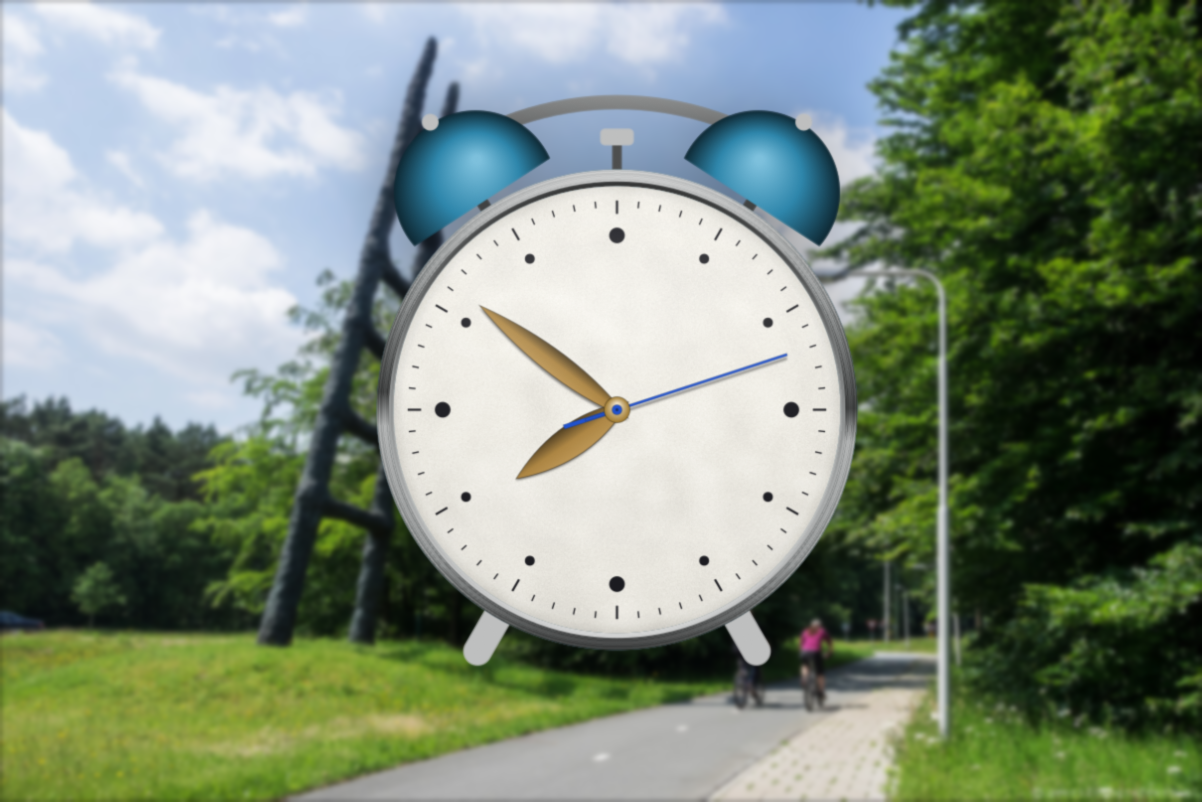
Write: 7h51m12s
